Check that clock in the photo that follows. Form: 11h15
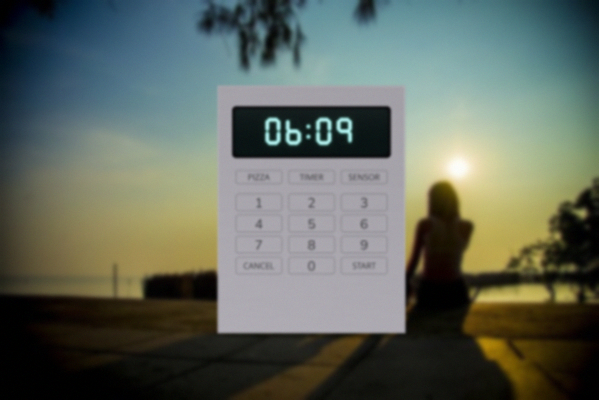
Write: 6h09
